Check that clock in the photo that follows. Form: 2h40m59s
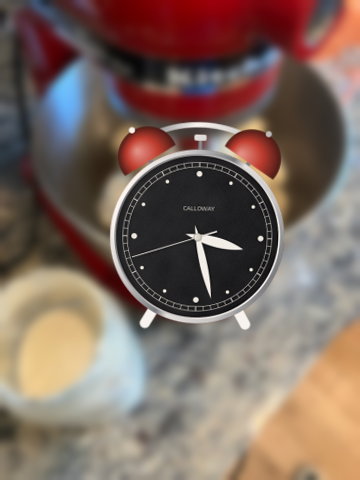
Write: 3h27m42s
